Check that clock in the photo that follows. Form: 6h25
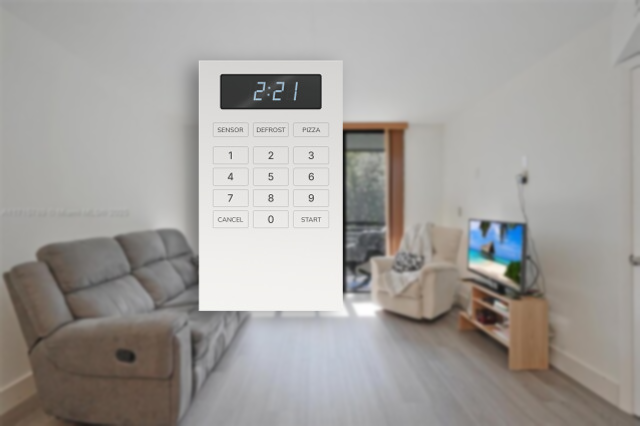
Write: 2h21
